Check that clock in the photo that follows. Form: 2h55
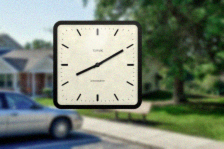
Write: 8h10
